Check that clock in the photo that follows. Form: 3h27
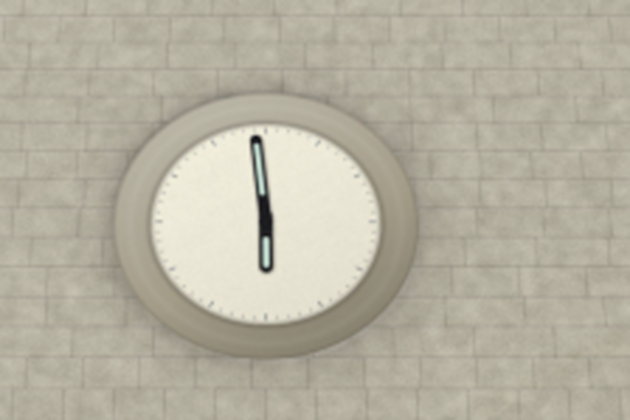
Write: 5h59
